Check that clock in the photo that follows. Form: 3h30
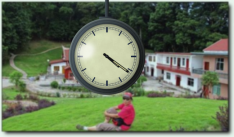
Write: 4h21
